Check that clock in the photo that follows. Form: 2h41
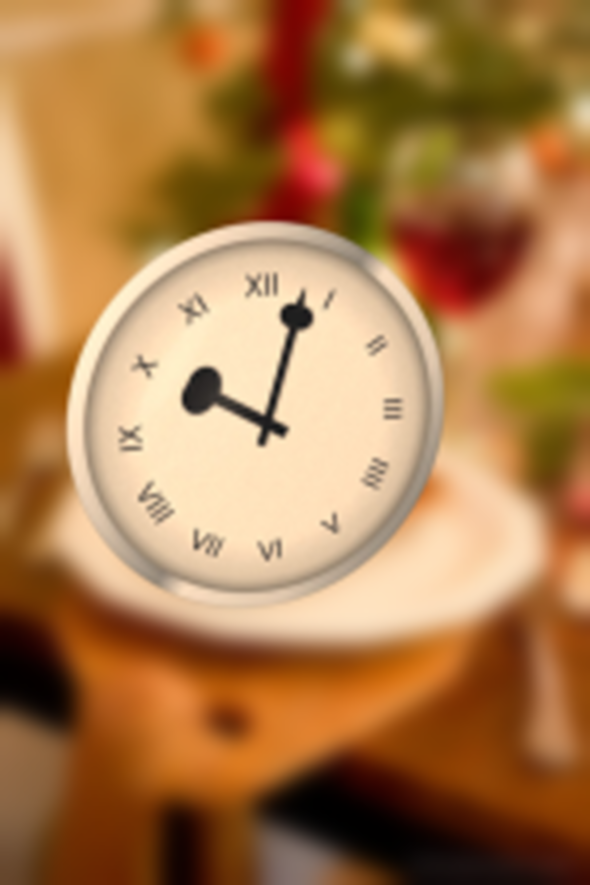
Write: 10h03
